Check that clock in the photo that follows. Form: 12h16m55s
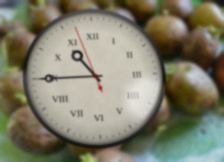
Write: 10h44m57s
